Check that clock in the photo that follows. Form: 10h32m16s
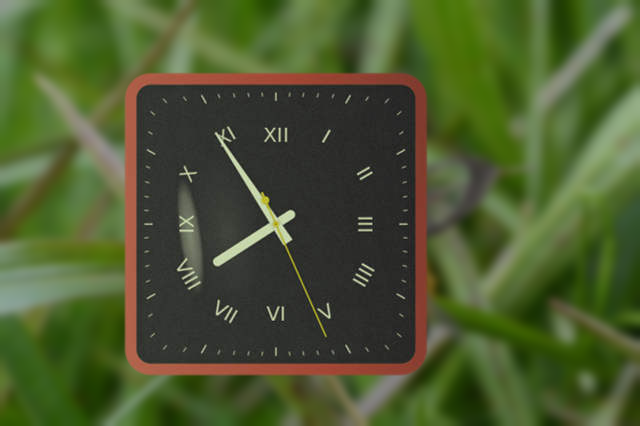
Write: 7h54m26s
